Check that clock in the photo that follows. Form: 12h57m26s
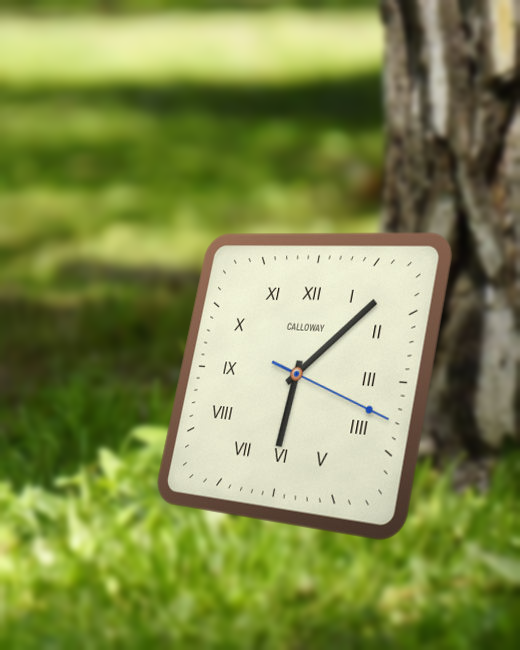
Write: 6h07m18s
